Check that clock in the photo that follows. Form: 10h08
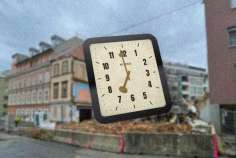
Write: 6h59
